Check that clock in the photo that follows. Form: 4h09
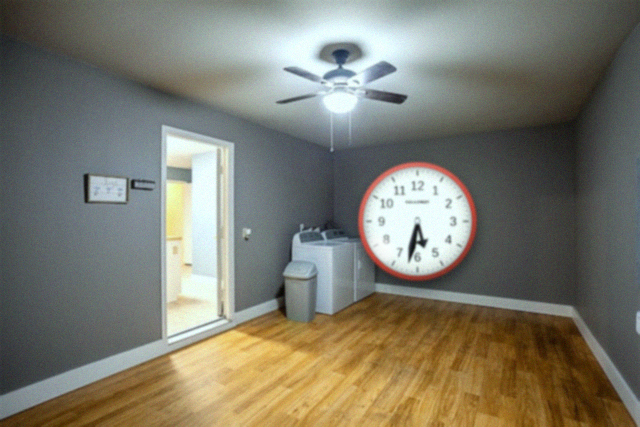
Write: 5h32
